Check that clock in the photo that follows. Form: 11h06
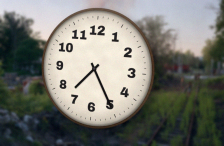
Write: 7h25
